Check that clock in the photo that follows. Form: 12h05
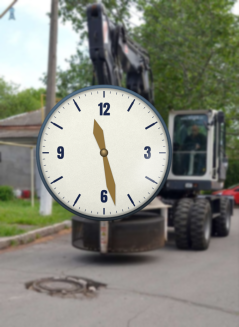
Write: 11h28
